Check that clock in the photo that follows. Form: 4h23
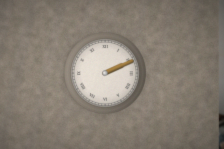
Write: 2h11
